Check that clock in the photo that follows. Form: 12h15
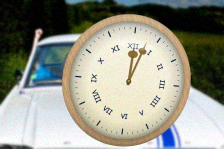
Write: 12h03
